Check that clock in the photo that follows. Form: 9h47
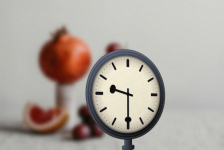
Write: 9h30
